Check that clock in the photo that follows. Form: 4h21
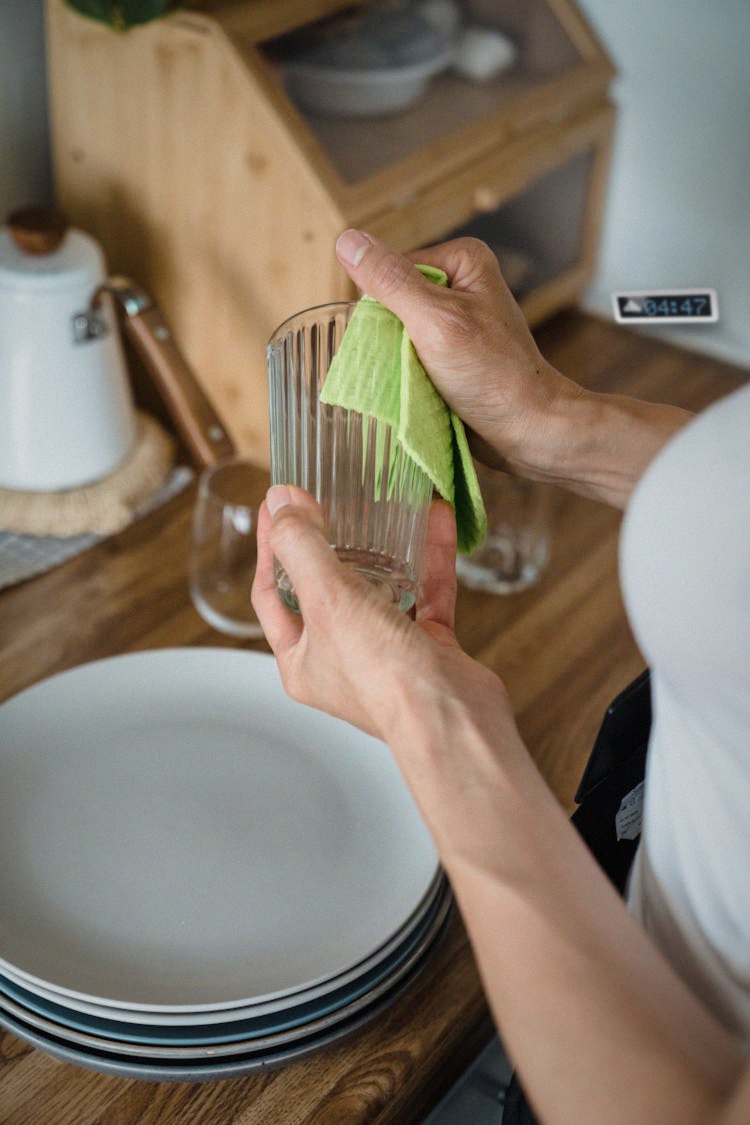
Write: 4h47
